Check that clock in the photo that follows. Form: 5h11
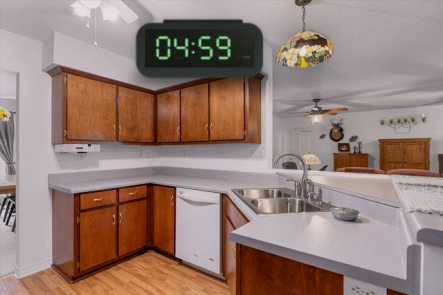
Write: 4h59
